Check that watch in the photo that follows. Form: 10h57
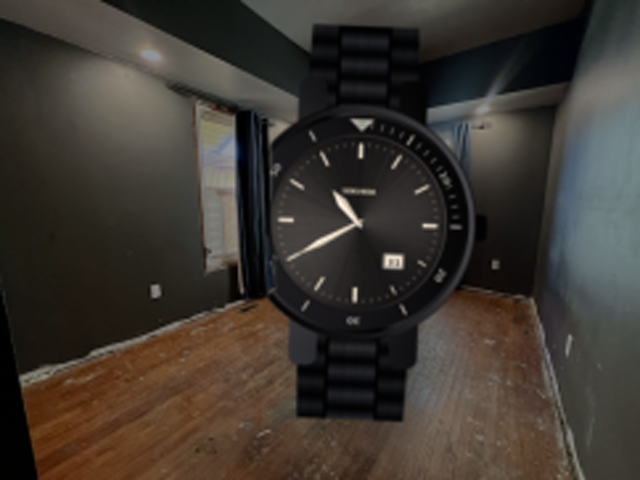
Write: 10h40
